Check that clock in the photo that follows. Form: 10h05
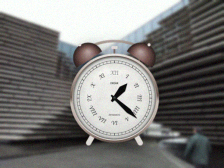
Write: 1h22
